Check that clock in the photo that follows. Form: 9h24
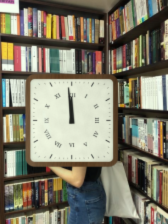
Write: 11h59
